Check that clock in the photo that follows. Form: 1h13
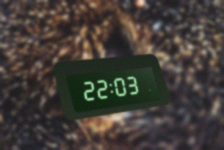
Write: 22h03
